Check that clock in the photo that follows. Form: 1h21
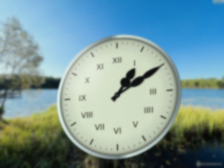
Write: 1h10
